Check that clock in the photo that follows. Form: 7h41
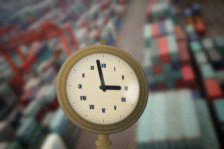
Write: 2h58
